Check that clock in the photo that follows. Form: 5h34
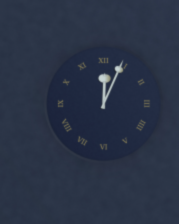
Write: 12h04
